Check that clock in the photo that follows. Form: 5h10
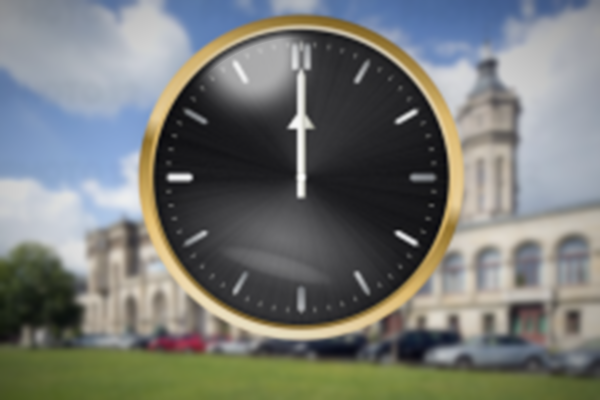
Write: 12h00
